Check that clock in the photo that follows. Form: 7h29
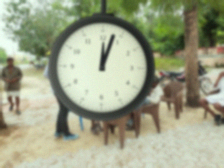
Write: 12h03
